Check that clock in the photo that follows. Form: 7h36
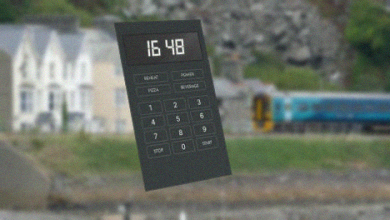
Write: 16h48
